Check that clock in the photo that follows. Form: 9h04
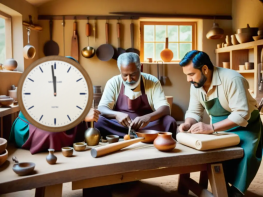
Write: 11h59
